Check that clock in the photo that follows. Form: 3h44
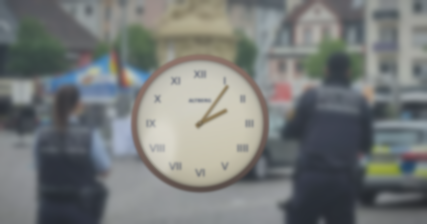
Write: 2h06
